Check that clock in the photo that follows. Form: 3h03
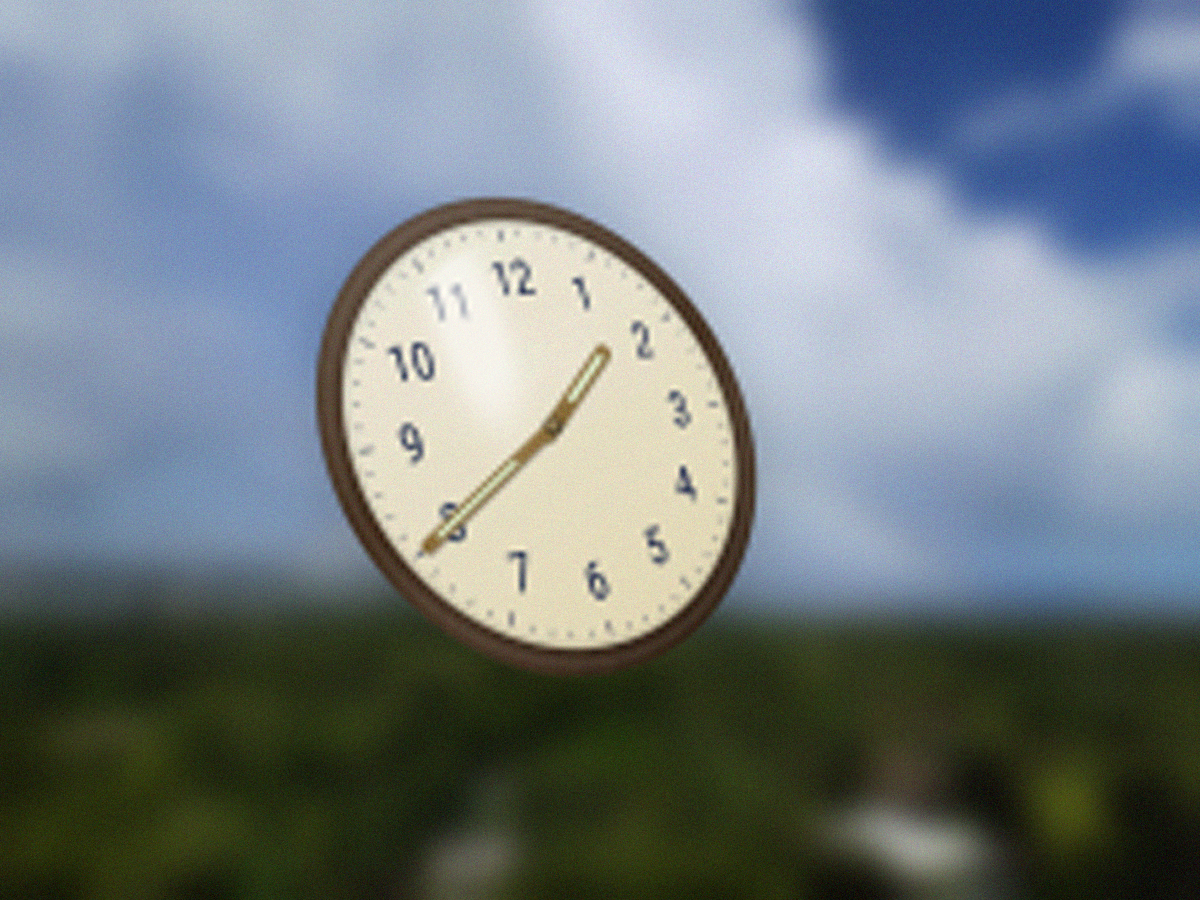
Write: 1h40
